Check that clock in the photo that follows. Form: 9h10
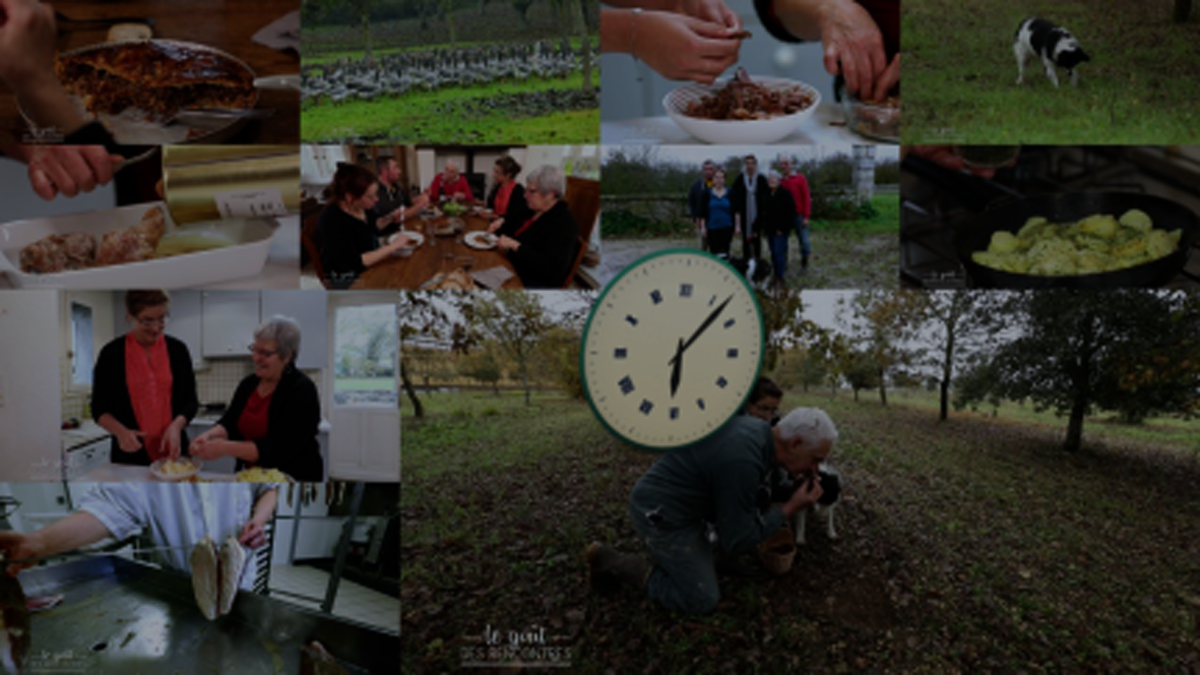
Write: 6h07
